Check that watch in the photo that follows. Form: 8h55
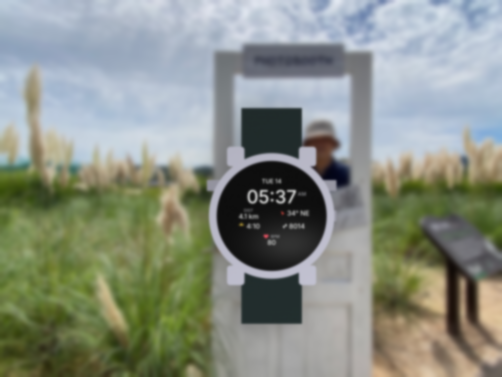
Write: 5h37
